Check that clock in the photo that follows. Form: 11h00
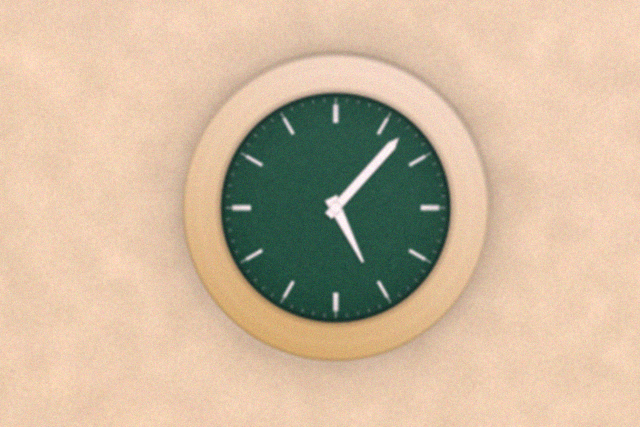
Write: 5h07
